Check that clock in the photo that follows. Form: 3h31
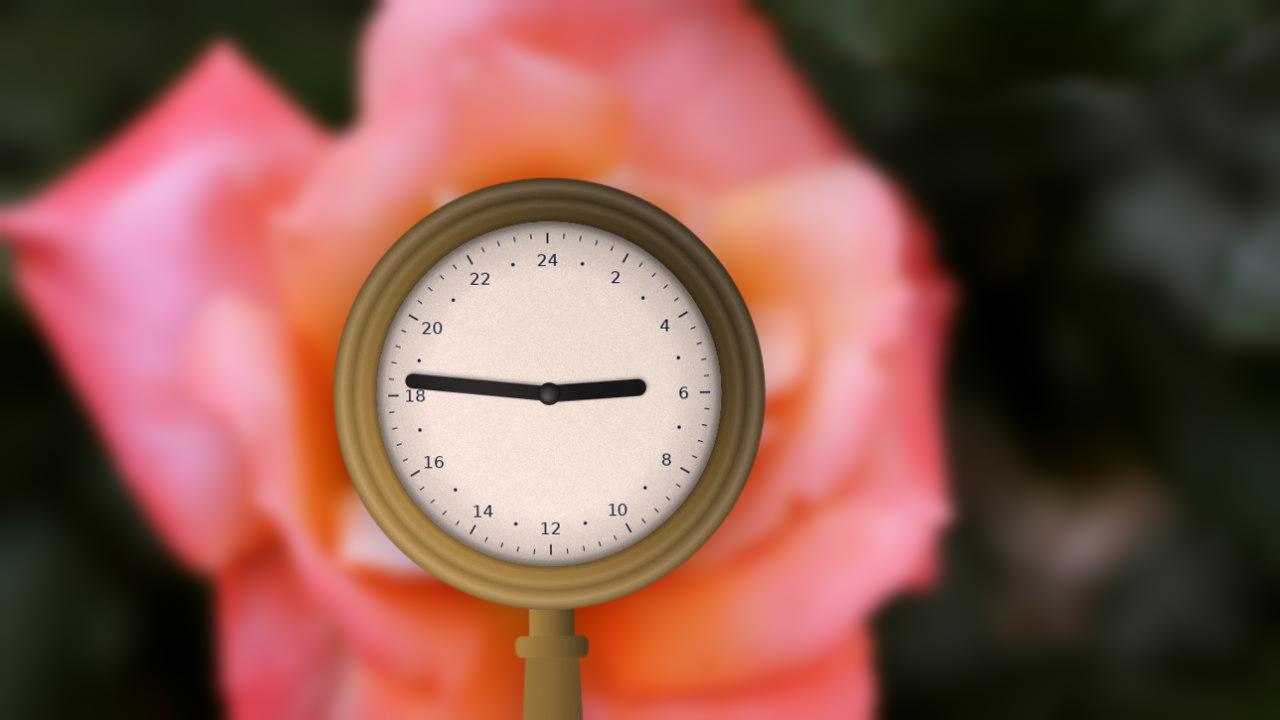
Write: 5h46
